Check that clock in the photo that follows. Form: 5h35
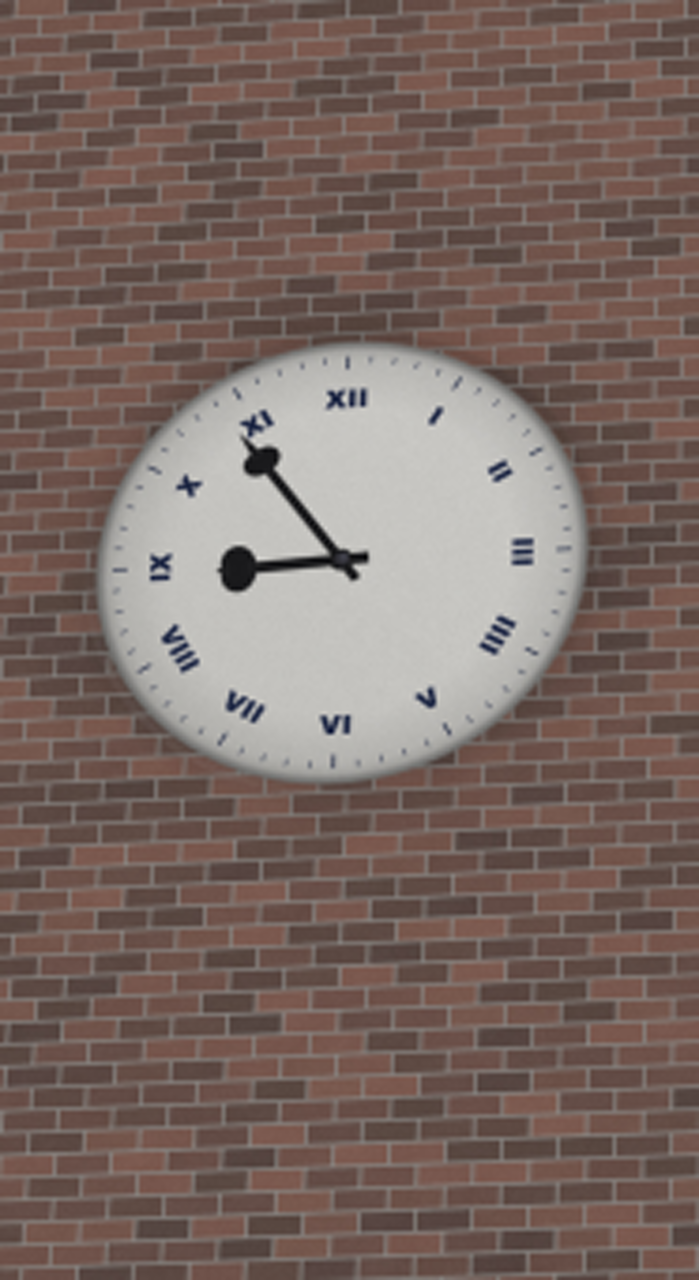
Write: 8h54
